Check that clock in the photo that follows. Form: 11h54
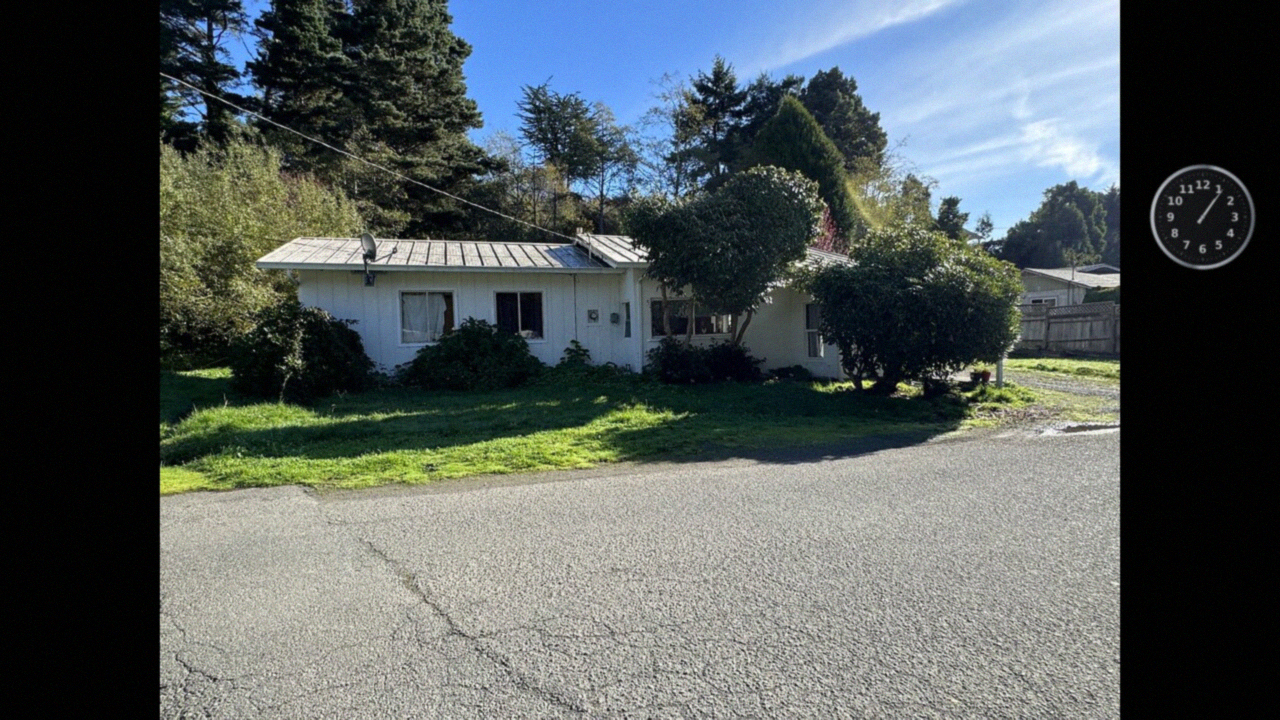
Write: 1h06
